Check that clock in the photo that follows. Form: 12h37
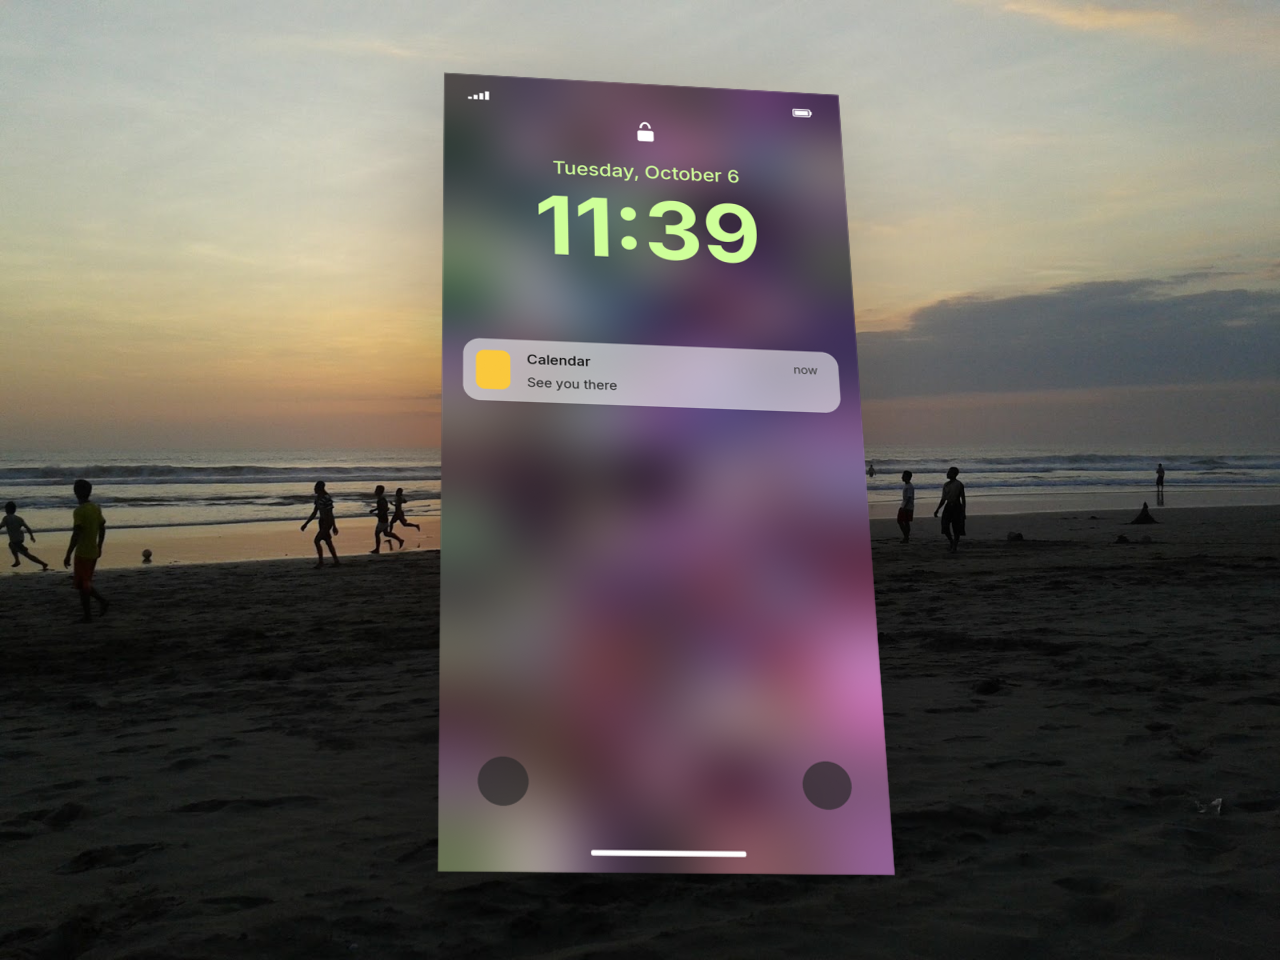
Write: 11h39
